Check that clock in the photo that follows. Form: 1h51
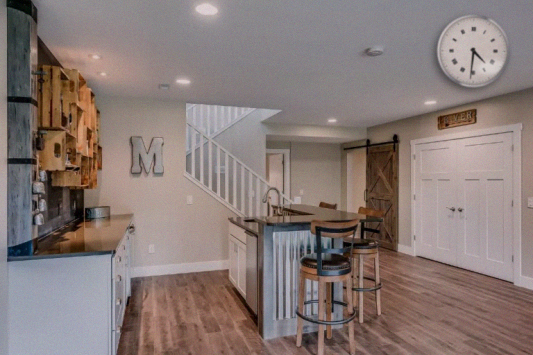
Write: 4h31
